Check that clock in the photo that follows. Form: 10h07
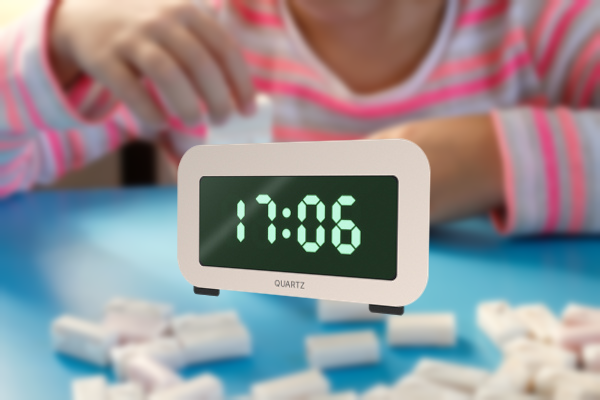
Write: 17h06
